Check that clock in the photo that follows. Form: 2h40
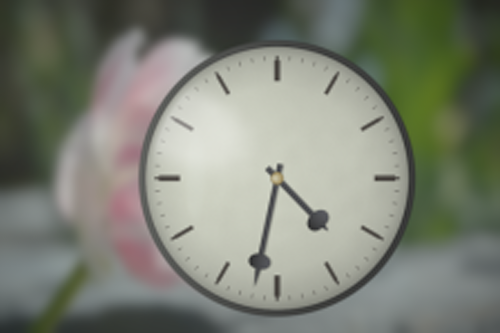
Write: 4h32
